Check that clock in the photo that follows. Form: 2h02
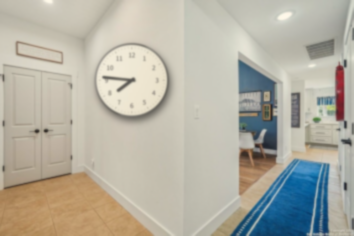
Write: 7h46
